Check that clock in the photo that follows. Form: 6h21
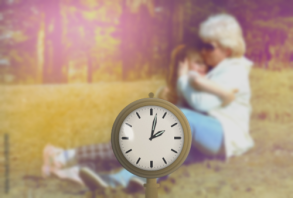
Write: 2h02
